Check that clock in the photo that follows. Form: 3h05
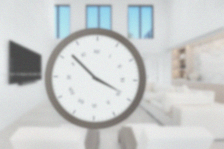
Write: 3h52
